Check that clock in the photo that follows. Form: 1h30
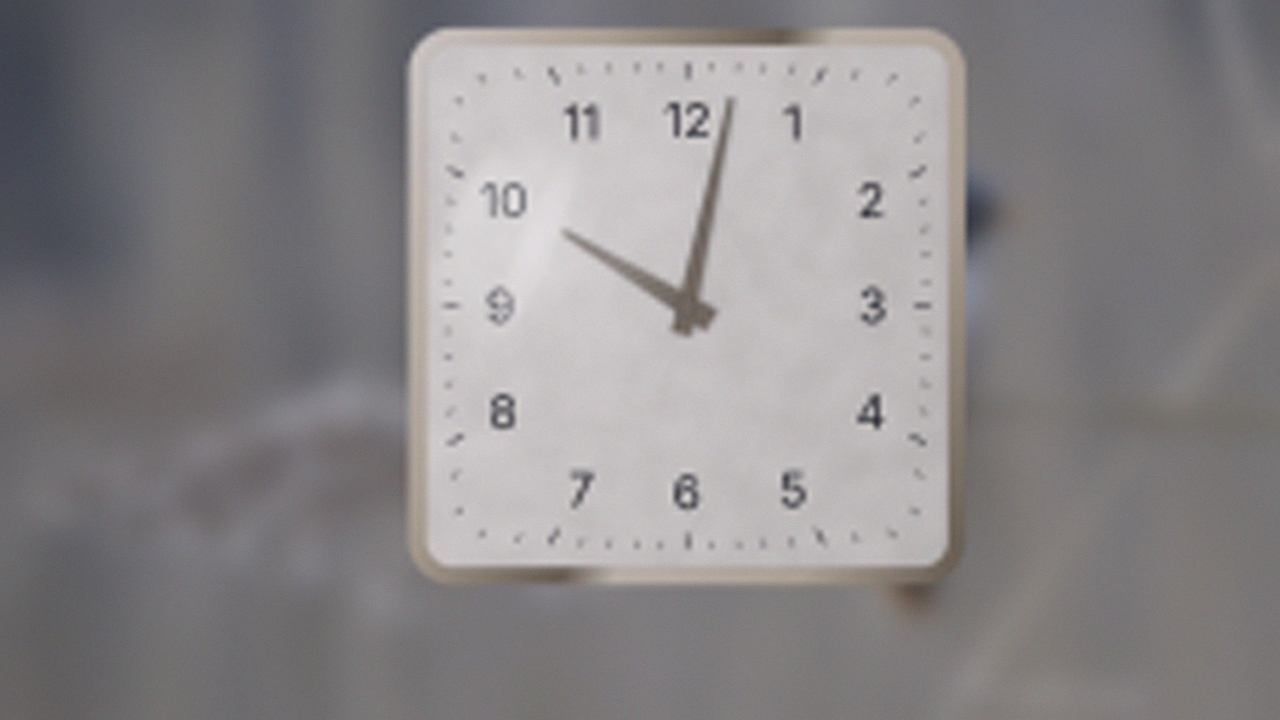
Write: 10h02
